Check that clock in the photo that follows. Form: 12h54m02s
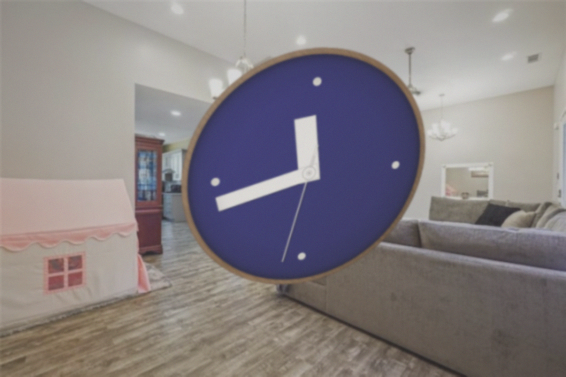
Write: 11h42m32s
